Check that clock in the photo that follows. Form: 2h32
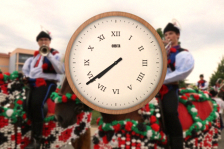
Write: 7h39
